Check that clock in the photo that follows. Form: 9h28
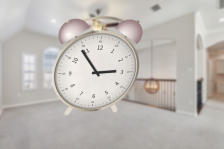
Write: 2h54
